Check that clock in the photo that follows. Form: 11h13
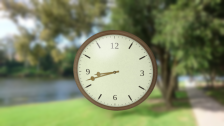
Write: 8h42
